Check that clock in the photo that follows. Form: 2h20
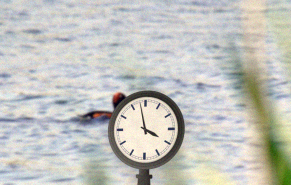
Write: 3h58
